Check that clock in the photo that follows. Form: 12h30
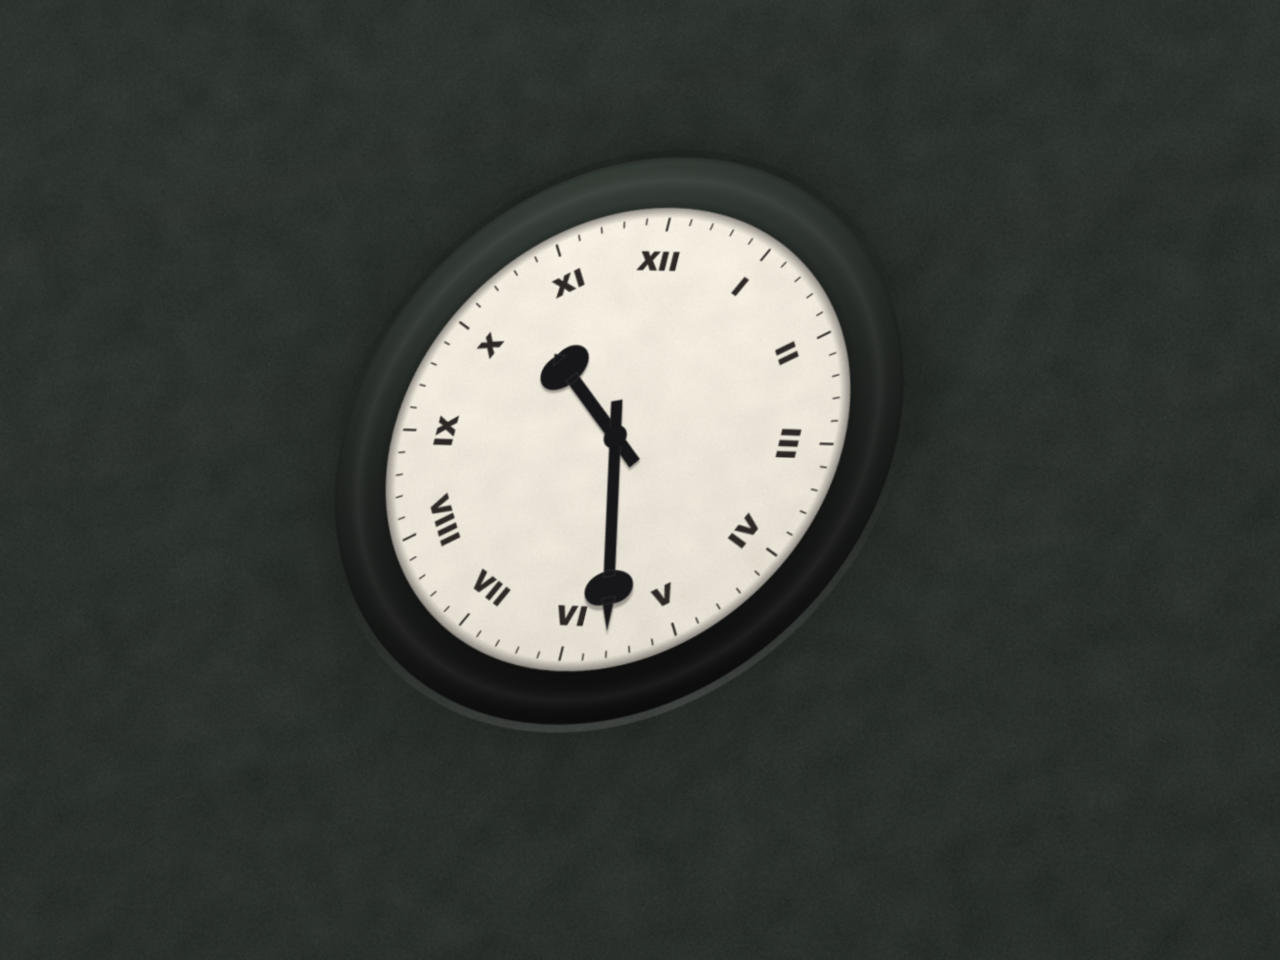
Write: 10h28
